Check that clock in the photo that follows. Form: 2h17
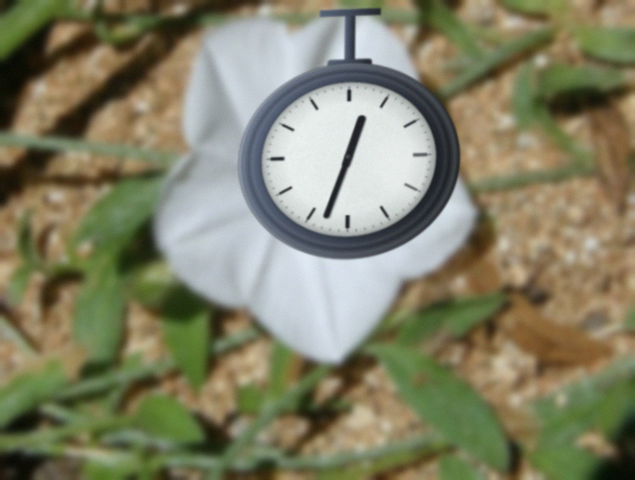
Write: 12h33
